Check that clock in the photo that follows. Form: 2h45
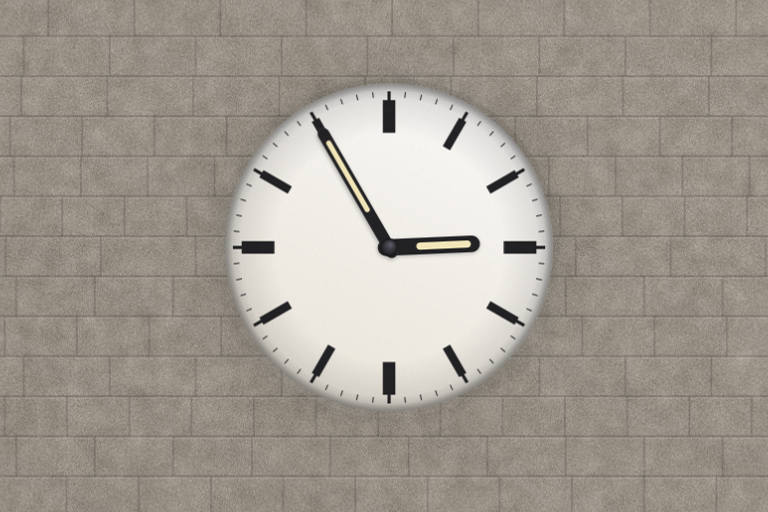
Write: 2h55
